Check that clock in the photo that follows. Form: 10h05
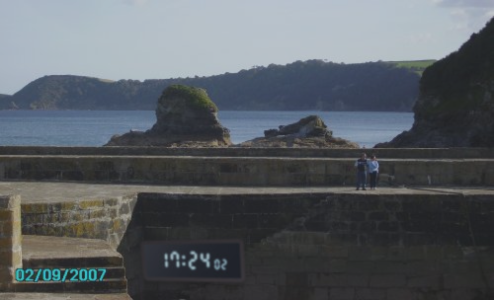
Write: 17h24
